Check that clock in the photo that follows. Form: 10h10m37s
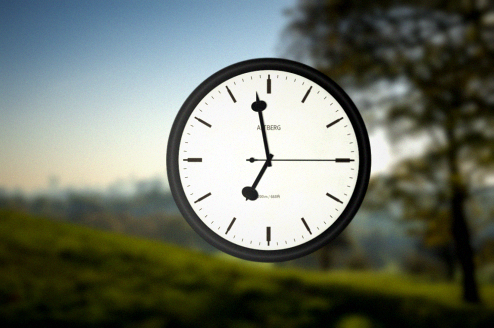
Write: 6h58m15s
